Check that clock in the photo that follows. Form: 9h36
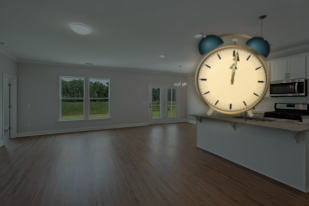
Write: 12h01
